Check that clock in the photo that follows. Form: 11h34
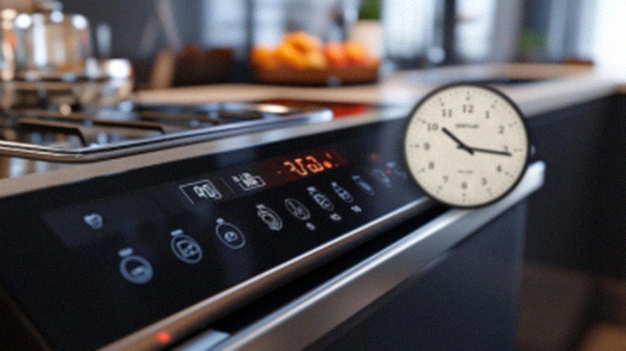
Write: 10h16
